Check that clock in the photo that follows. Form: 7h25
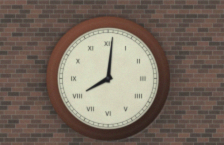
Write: 8h01
